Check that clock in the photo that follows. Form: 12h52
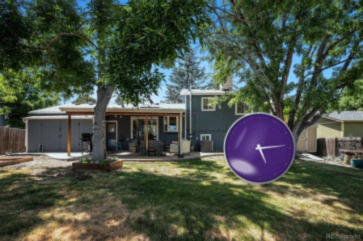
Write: 5h14
